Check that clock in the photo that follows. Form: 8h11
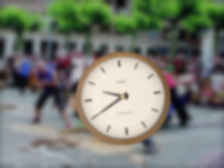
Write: 9h40
